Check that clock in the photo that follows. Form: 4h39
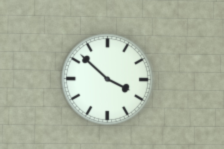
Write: 3h52
